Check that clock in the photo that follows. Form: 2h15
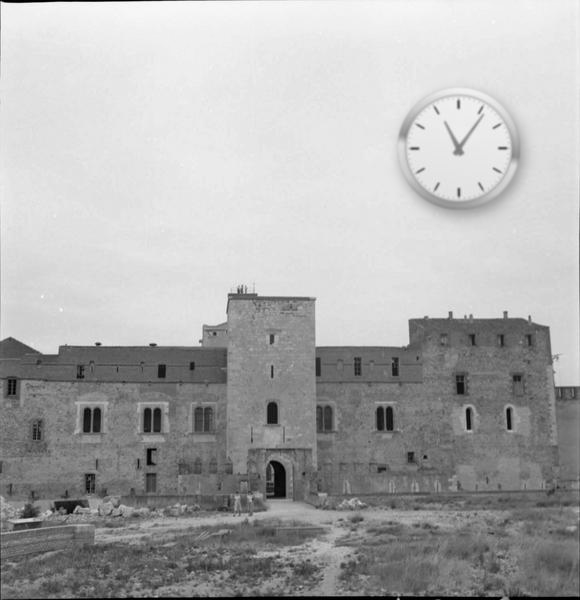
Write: 11h06
